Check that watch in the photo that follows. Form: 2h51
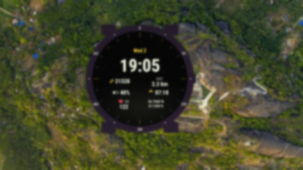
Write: 19h05
